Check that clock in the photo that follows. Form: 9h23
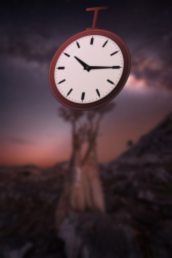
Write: 10h15
